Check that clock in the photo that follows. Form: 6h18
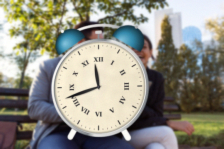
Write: 11h42
